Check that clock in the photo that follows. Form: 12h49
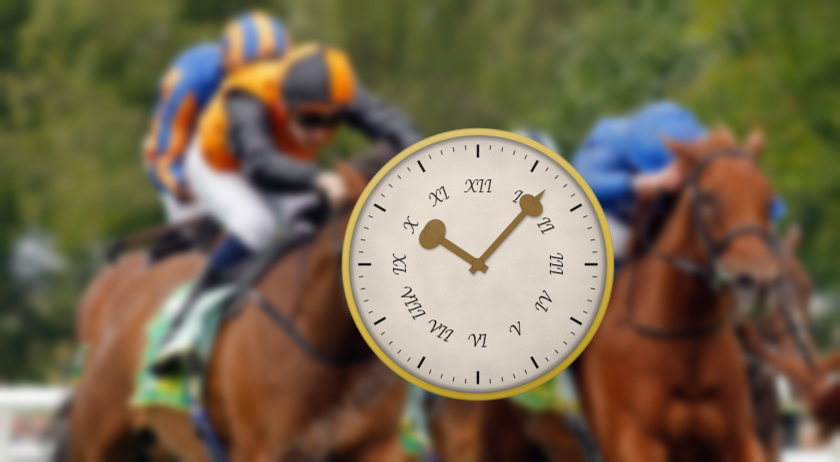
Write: 10h07
